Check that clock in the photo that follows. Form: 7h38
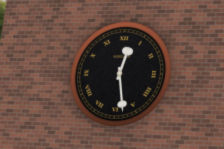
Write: 12h28
